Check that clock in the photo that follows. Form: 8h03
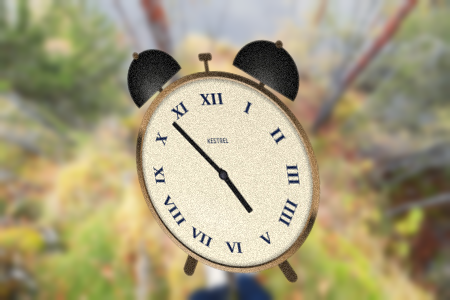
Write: 4h53
